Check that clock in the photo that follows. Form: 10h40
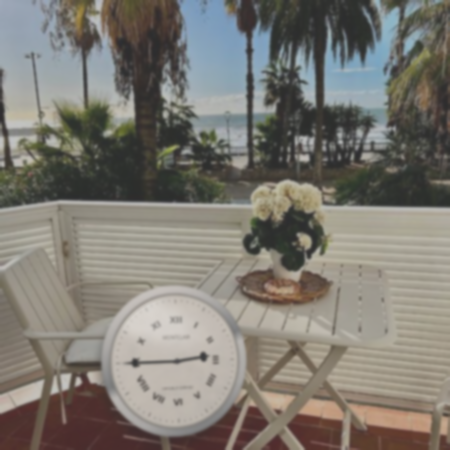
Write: 2h45
